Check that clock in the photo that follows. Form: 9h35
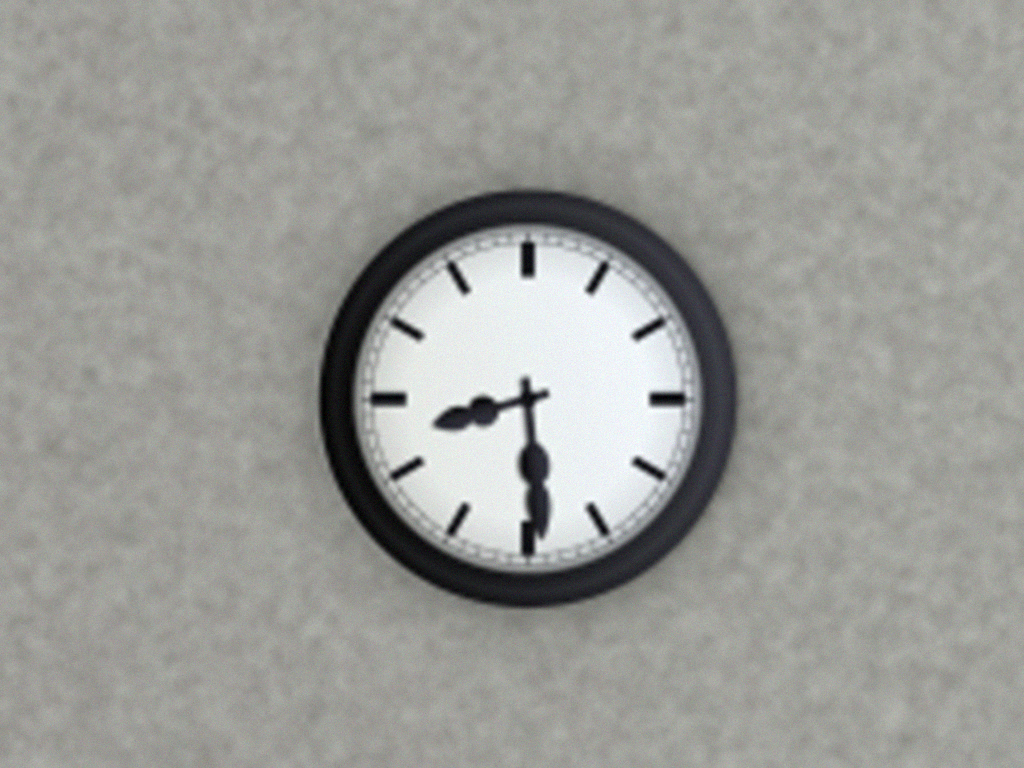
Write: 8h29
